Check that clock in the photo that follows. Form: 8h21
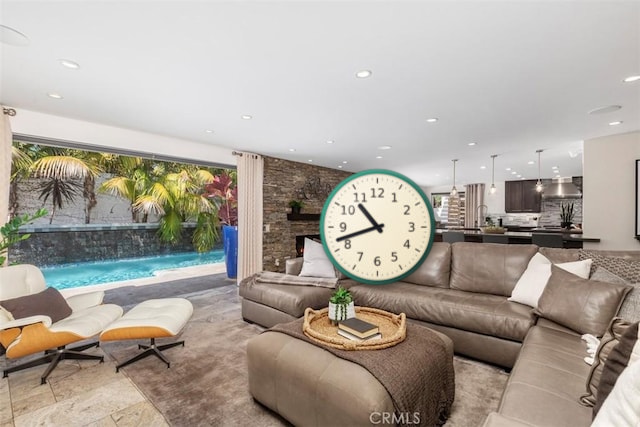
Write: 10h42
